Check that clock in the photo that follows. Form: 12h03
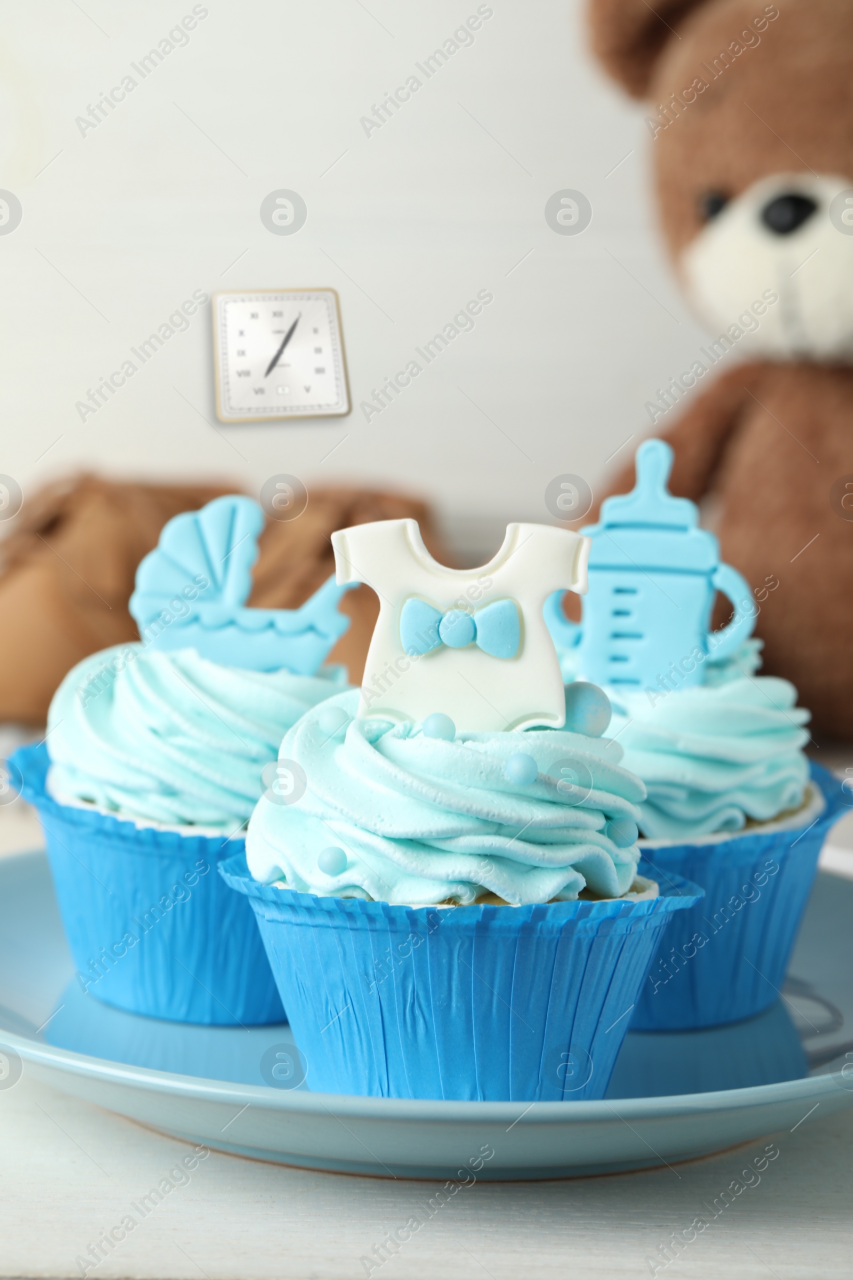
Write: 7h05
